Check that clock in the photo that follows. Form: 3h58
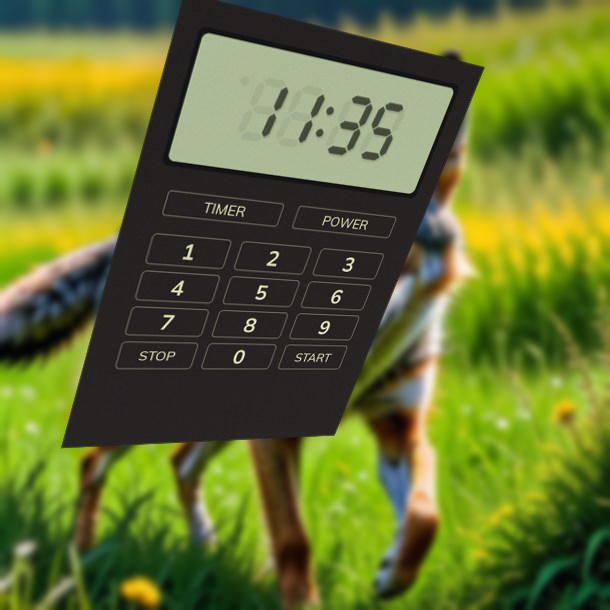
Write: 11h35
